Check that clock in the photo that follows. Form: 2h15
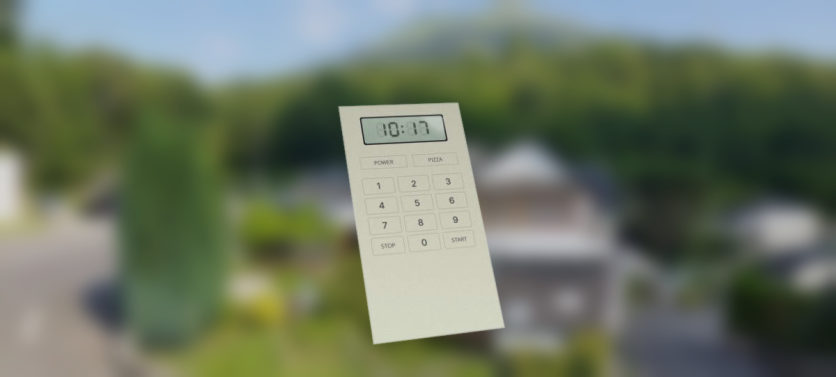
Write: 10h17
